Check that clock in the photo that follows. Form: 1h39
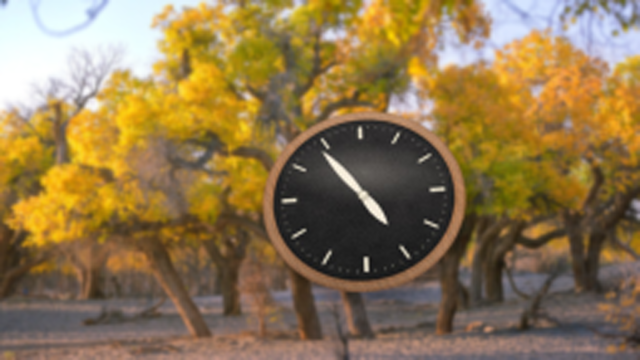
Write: 4h54
